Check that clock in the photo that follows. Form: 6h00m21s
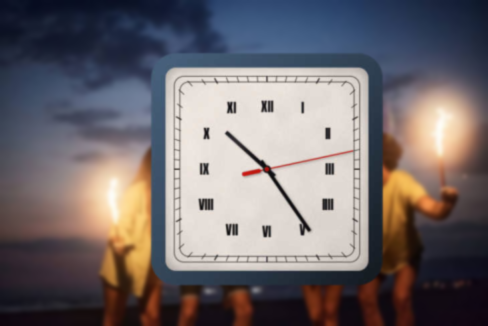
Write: 10h24m13s
